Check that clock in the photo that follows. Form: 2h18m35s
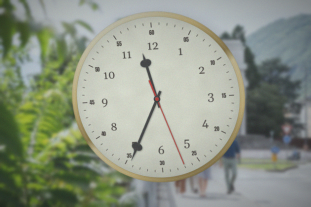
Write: 11h34m27s
